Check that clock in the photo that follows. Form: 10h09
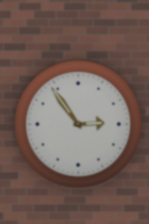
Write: 2h54
